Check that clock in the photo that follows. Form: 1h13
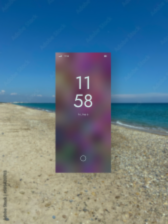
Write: 11h58
